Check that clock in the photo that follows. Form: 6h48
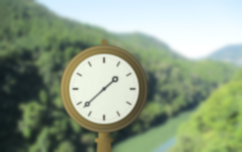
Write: 1h38
